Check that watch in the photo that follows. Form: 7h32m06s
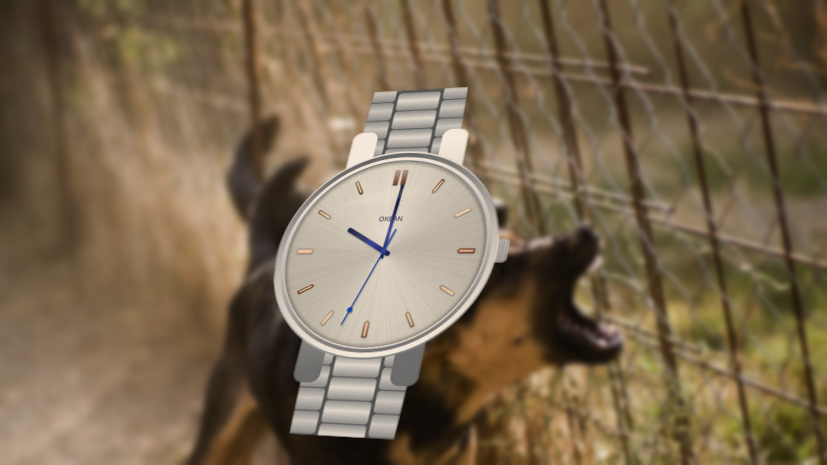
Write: 10h00m33s
